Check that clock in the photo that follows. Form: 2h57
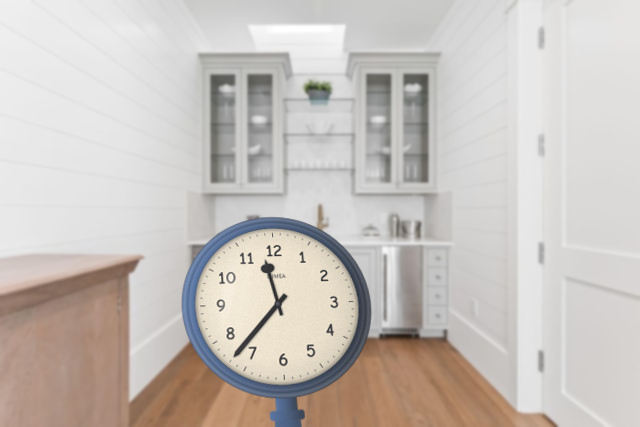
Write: 11h37
